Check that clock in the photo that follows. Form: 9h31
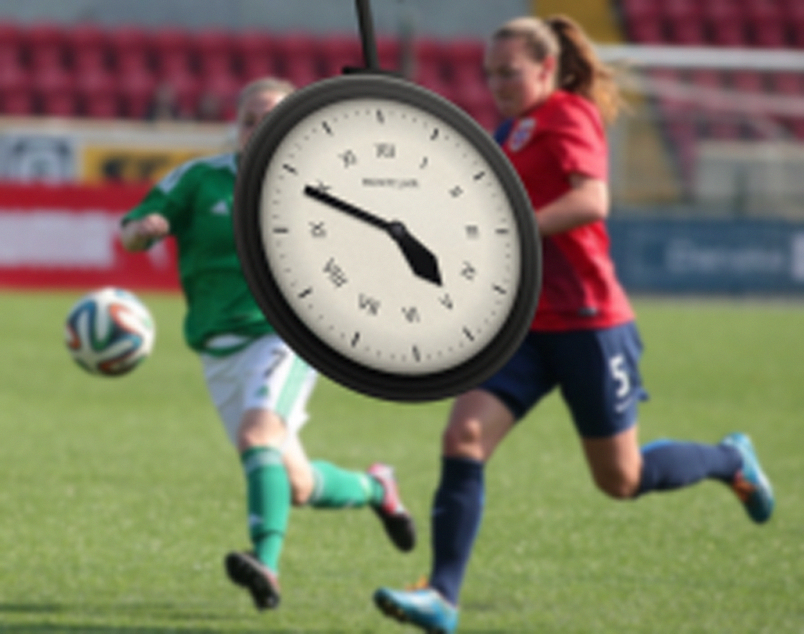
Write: 4h49
